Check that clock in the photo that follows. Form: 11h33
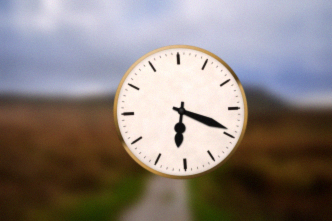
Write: 6h19
